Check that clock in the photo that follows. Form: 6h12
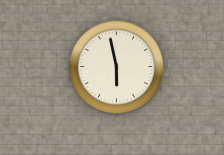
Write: 5h58
